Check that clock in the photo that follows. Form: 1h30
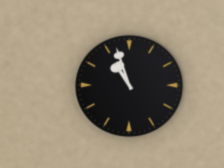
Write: 10h57
